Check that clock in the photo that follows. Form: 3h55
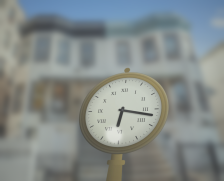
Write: 6h17
